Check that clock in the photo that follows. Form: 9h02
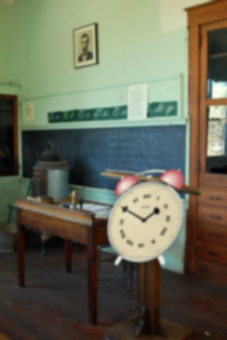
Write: 1h50
